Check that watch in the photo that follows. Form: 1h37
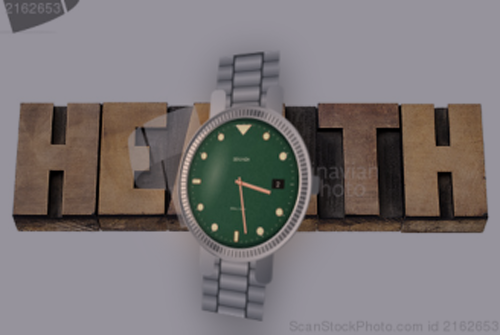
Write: 3h28
